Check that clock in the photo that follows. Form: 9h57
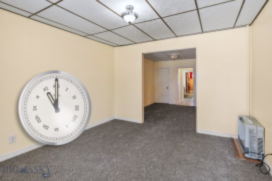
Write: 11h00
